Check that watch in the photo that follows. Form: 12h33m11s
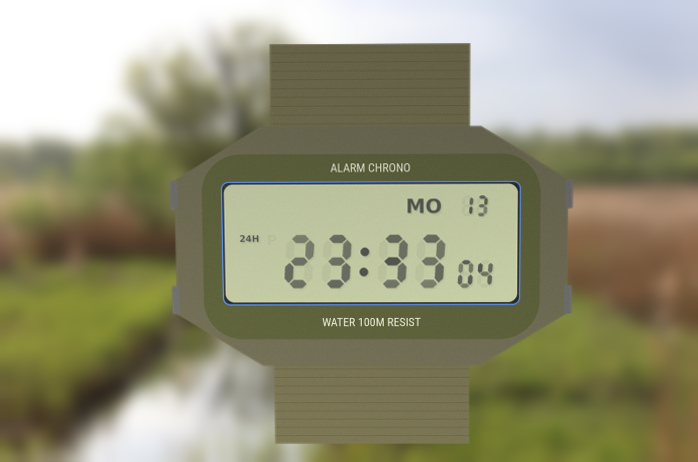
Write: 23h33m04s
